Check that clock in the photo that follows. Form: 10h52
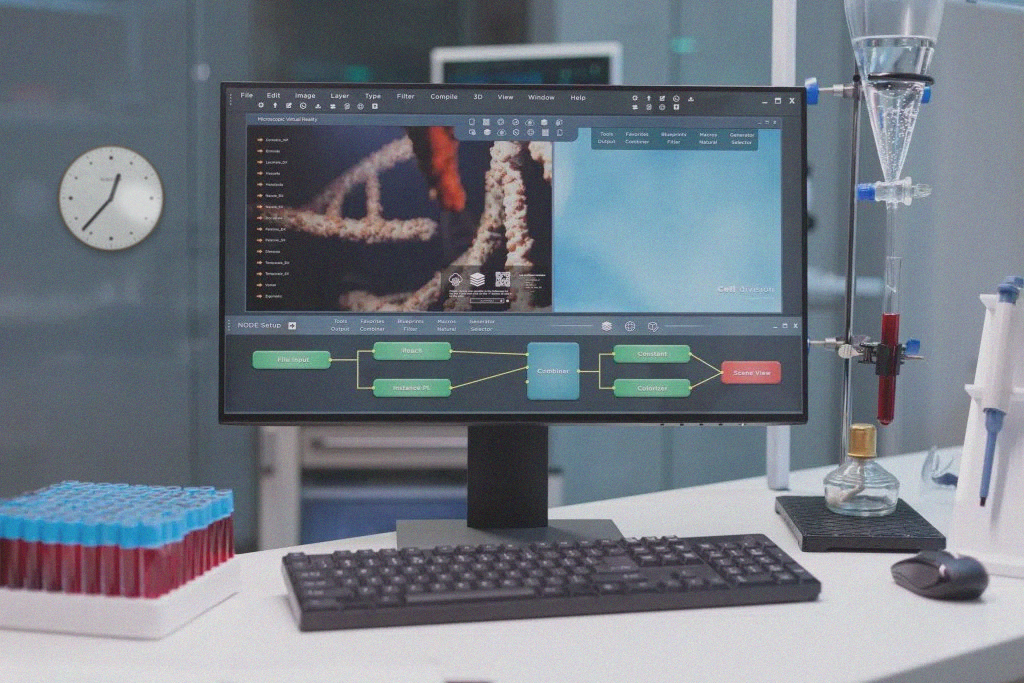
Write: 12h37
